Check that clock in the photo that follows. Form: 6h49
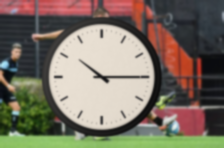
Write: 10h15
